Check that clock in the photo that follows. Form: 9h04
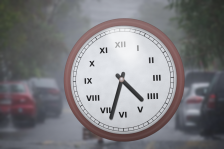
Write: 4h33
